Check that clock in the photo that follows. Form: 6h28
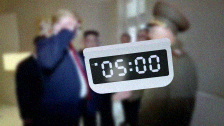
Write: 5h00
